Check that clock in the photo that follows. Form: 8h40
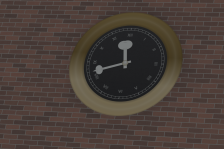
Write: 11h42
